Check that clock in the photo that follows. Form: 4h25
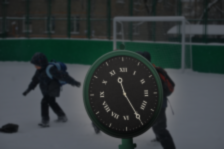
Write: 11h25
